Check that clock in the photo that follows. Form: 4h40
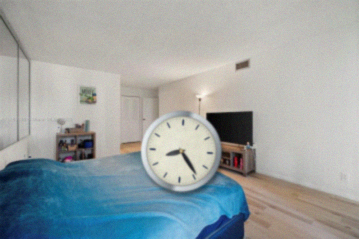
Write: 8h24
